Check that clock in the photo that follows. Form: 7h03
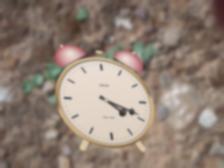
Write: 4h19
